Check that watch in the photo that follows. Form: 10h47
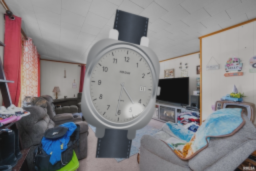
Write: 4h31
